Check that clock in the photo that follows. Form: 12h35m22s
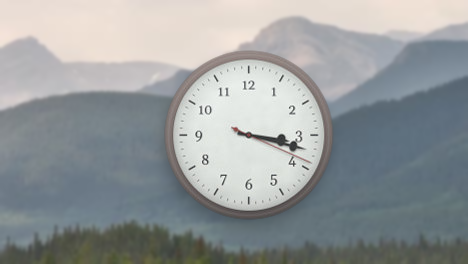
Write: 3h17m19s
